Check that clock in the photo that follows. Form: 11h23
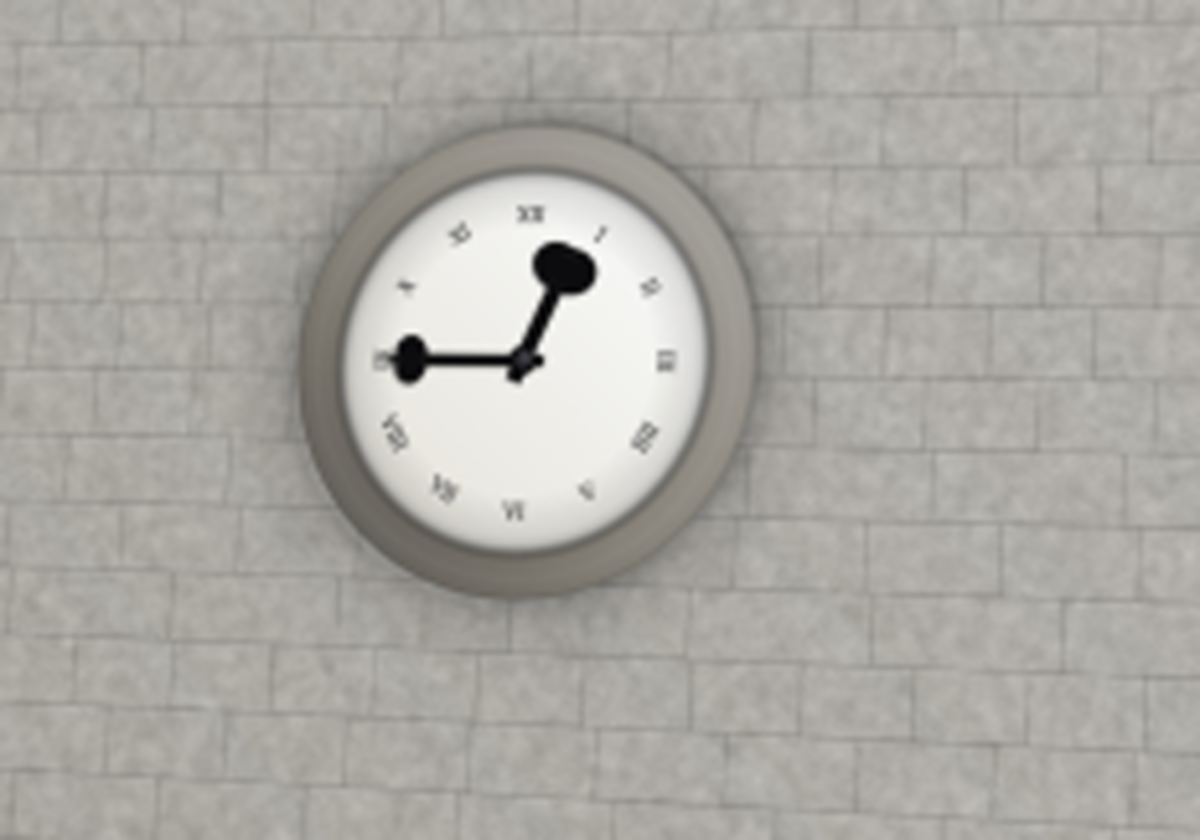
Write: 12h45
